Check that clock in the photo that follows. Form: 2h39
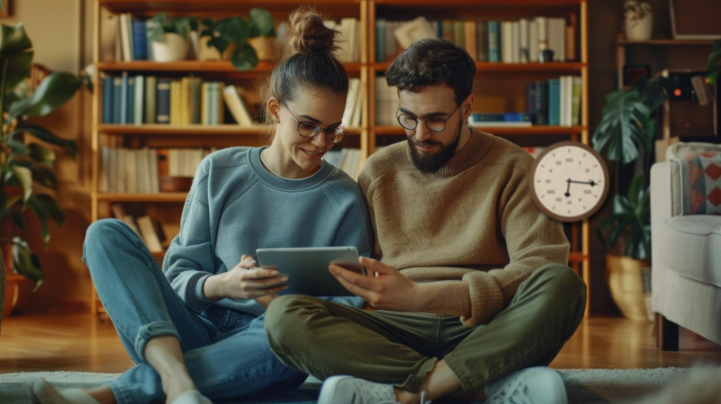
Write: 6h16
